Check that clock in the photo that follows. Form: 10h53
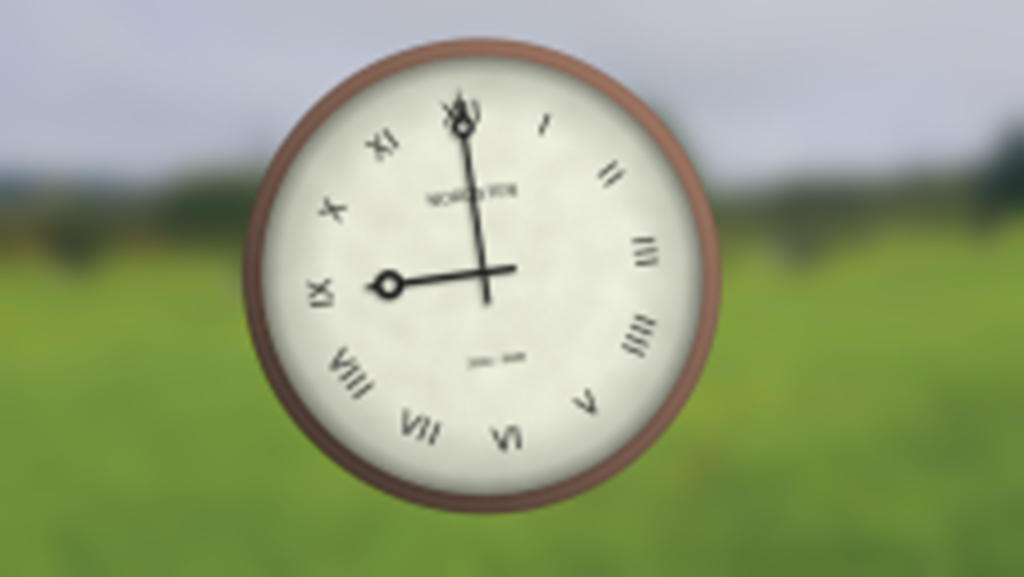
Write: 9h00
